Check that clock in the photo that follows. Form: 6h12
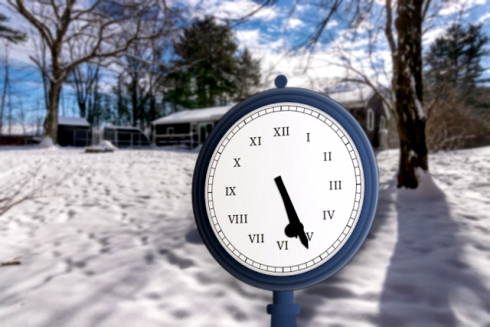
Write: 5h26
